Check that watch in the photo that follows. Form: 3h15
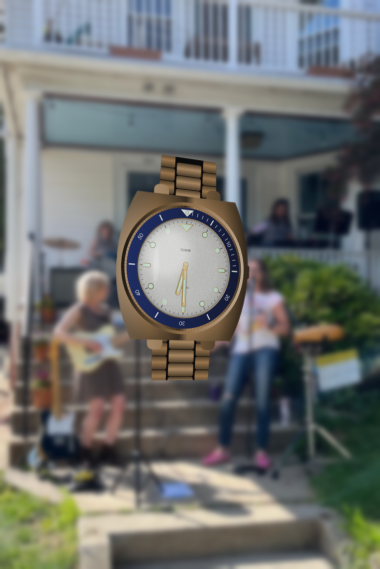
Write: 6h30
